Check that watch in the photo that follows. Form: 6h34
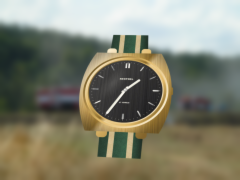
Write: 1h35
